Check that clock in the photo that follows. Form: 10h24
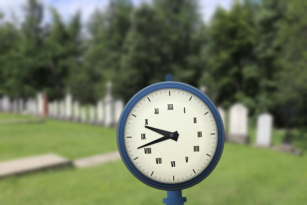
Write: 9h42
